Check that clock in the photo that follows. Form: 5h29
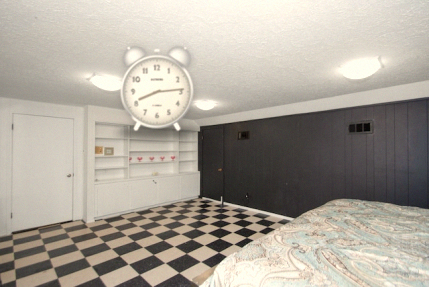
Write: 8h14
